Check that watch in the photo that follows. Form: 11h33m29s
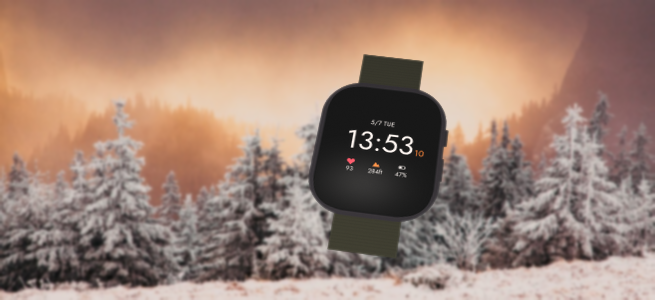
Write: 13h53m10s
